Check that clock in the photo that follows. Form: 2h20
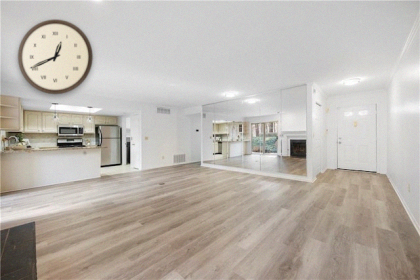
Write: 12h41
